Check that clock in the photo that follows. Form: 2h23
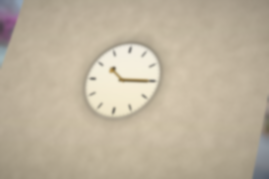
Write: 10h15
